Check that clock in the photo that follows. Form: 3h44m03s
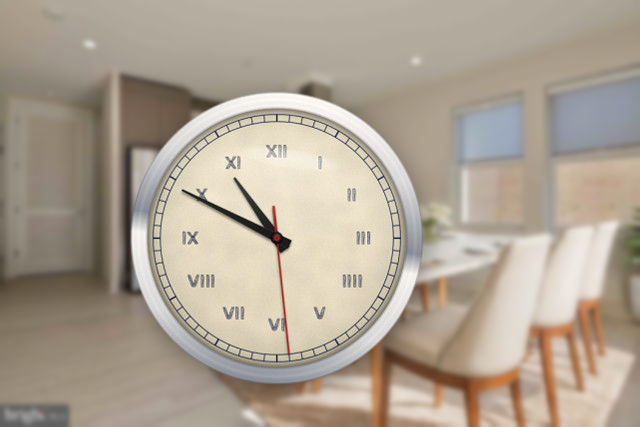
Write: 10h49m29s
